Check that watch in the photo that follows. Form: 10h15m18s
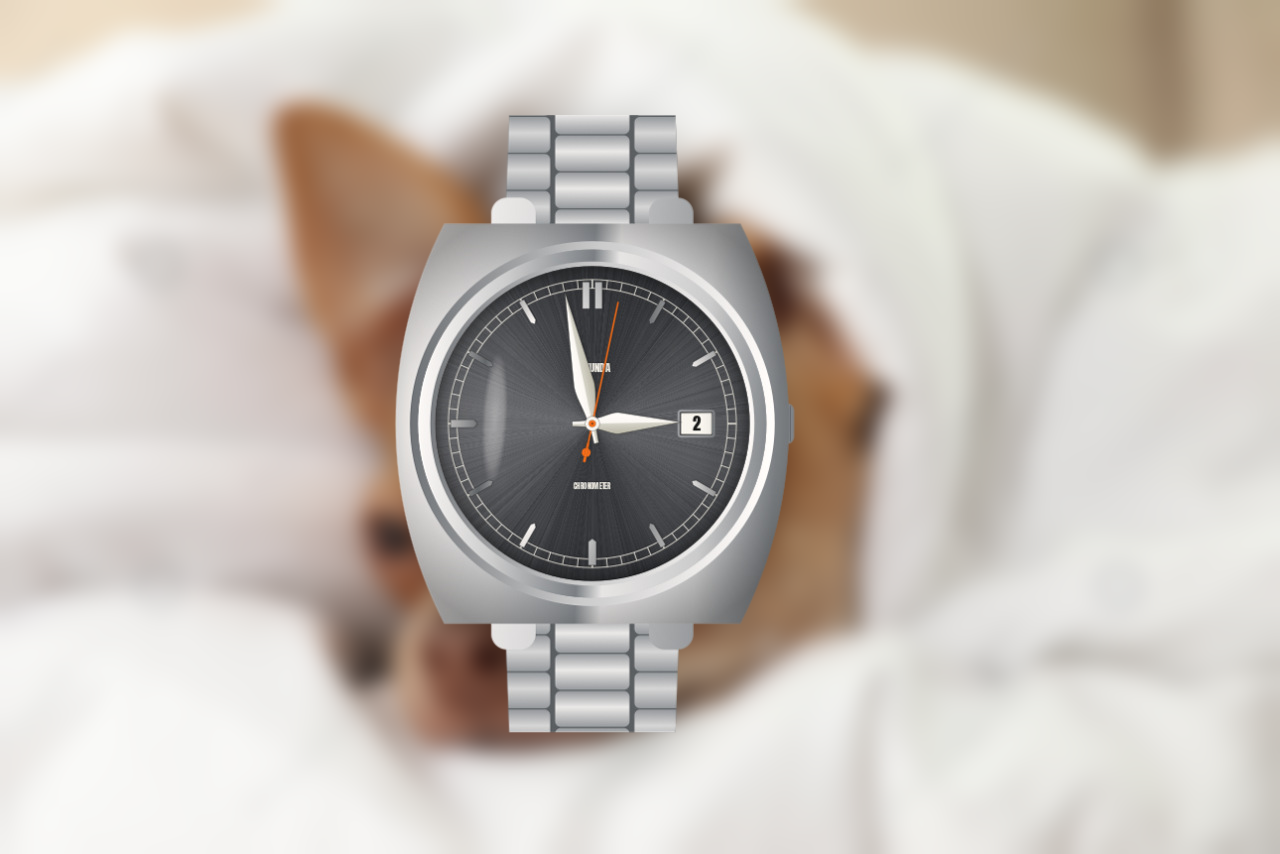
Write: 2h58m02s
